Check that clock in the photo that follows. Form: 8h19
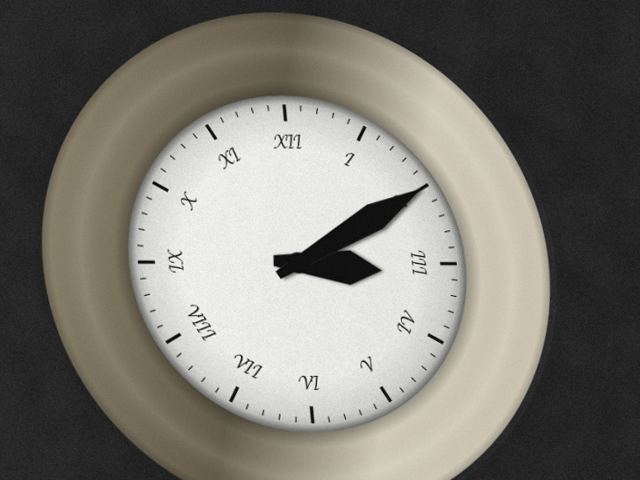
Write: 3h10
